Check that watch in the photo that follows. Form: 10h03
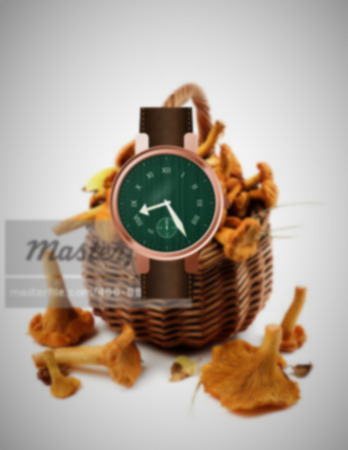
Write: 8h25
